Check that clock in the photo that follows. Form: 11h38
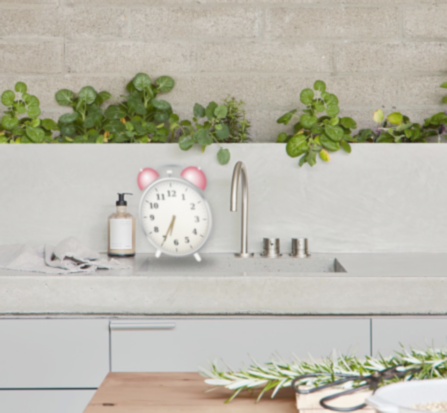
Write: 6h35
